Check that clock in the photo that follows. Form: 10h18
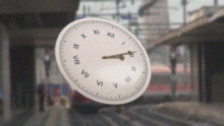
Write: 2h09
